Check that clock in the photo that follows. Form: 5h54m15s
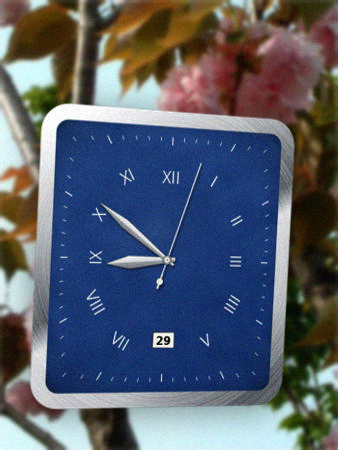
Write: 8h51m03s
